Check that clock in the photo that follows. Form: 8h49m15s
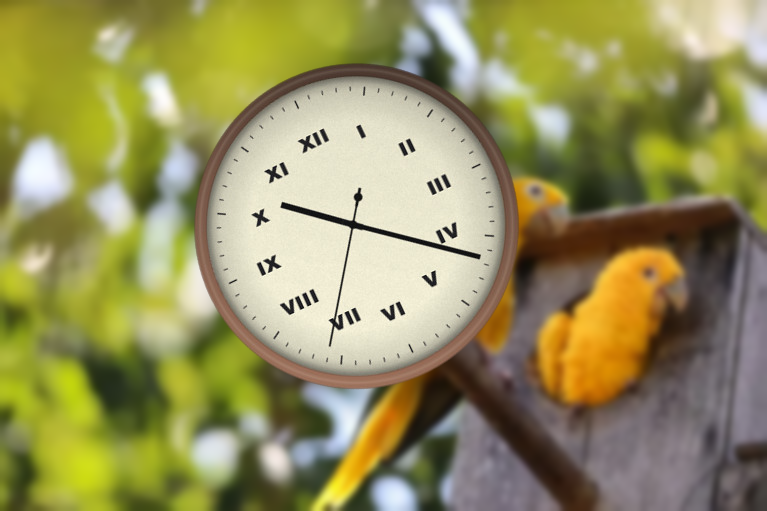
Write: 10h21m36s
